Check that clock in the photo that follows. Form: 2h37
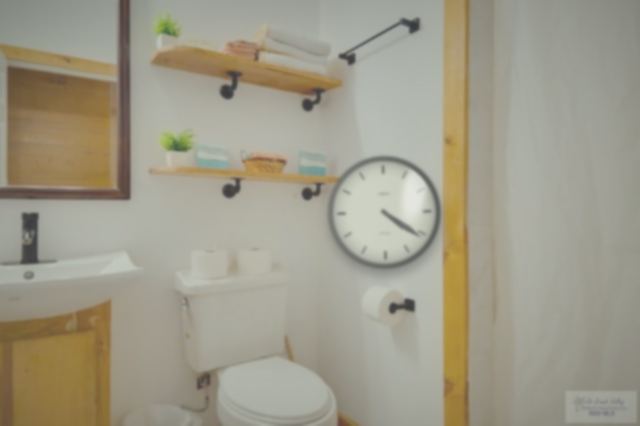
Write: 4h21
